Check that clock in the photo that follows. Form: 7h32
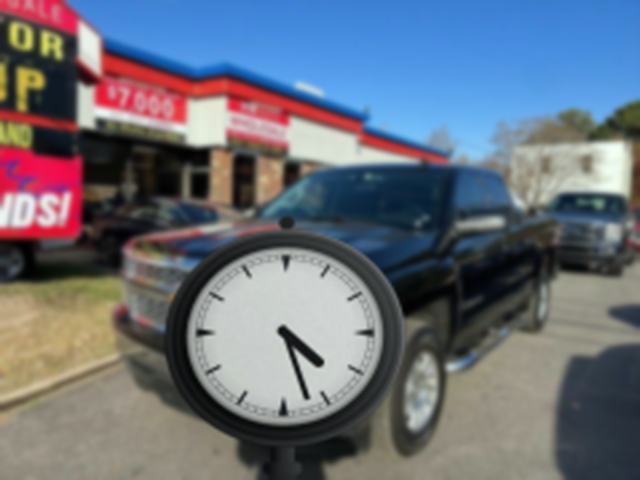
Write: 4h27
